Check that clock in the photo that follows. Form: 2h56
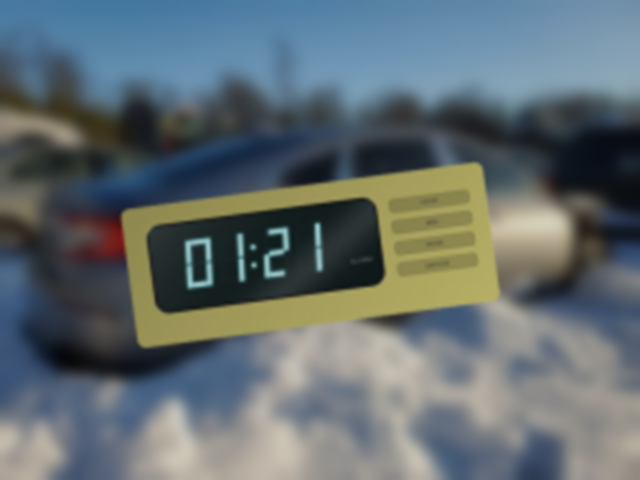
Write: 1h21
